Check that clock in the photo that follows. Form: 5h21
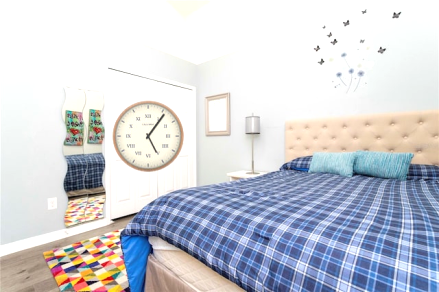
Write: 5h06
